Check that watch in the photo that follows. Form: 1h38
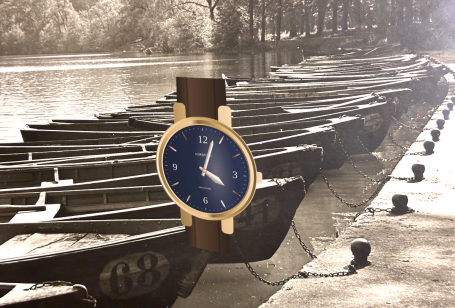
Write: 4h03
